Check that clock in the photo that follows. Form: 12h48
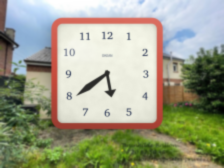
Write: 5h39
